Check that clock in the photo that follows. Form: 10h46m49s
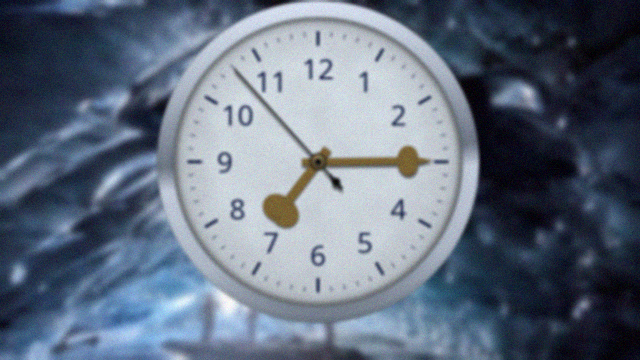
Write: 7h14m53s
